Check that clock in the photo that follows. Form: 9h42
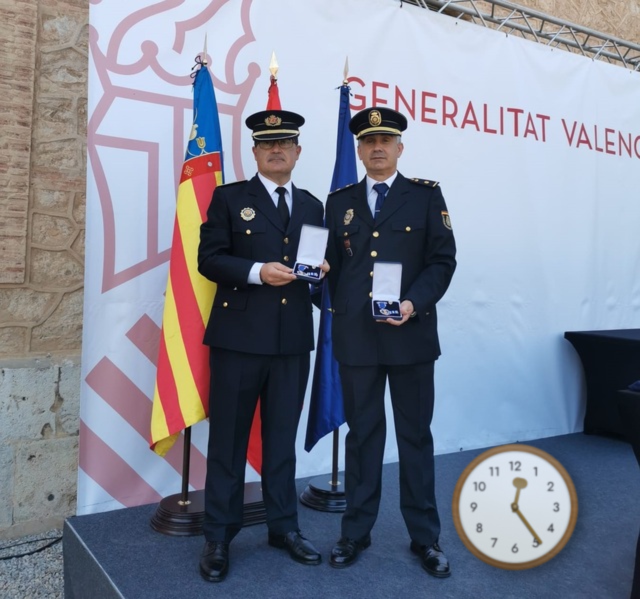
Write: 12h24
